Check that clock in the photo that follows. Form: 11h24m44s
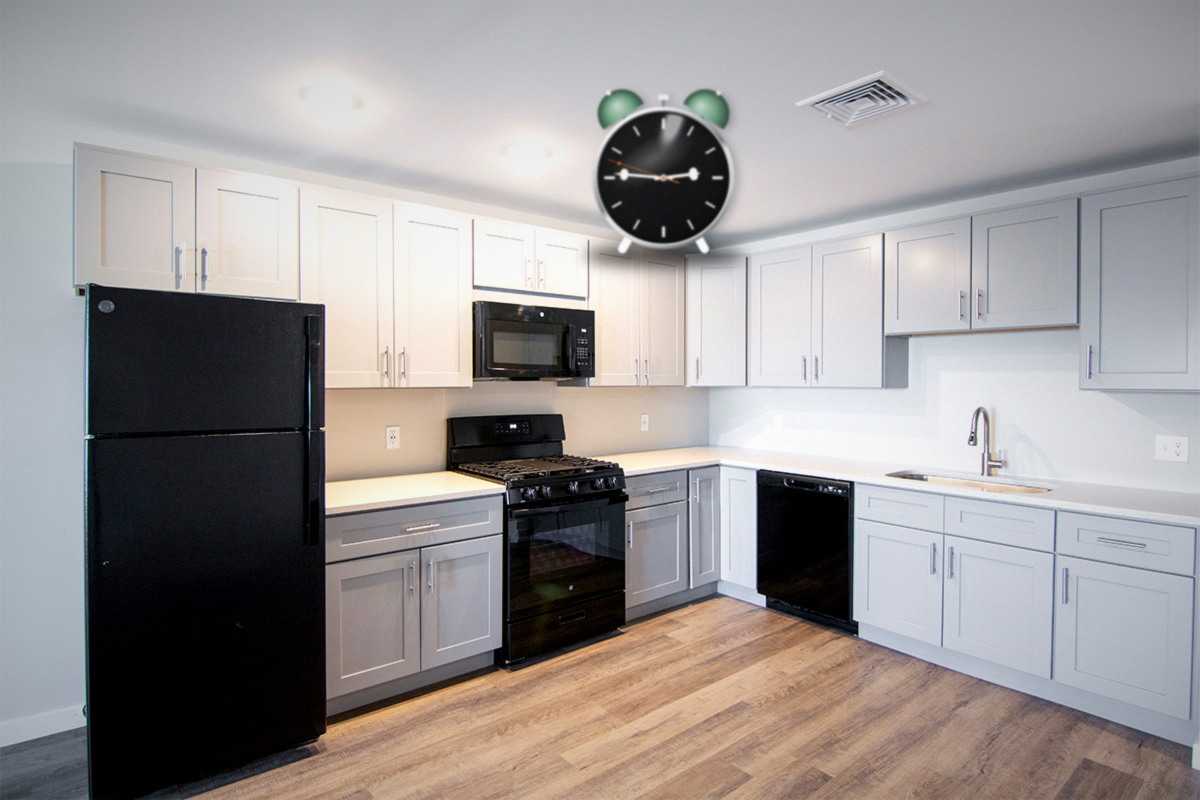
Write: 2h45m48s
